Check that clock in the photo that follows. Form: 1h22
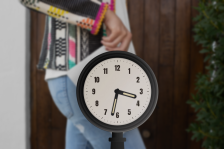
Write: 3h32
